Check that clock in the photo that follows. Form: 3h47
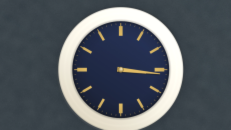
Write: 3h16
